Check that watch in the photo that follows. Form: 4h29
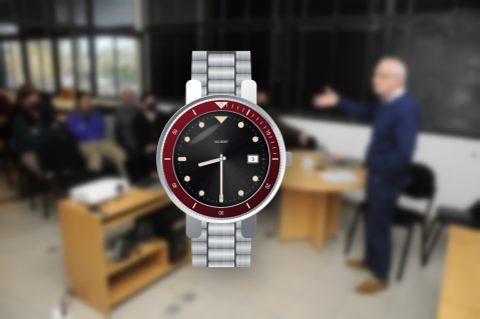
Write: 8h30
